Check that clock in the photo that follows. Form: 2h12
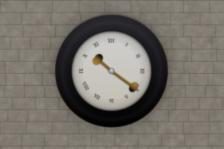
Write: 10h21
